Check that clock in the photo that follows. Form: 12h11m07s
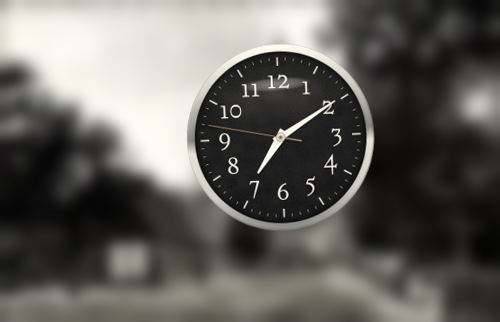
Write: 7h09m47s
